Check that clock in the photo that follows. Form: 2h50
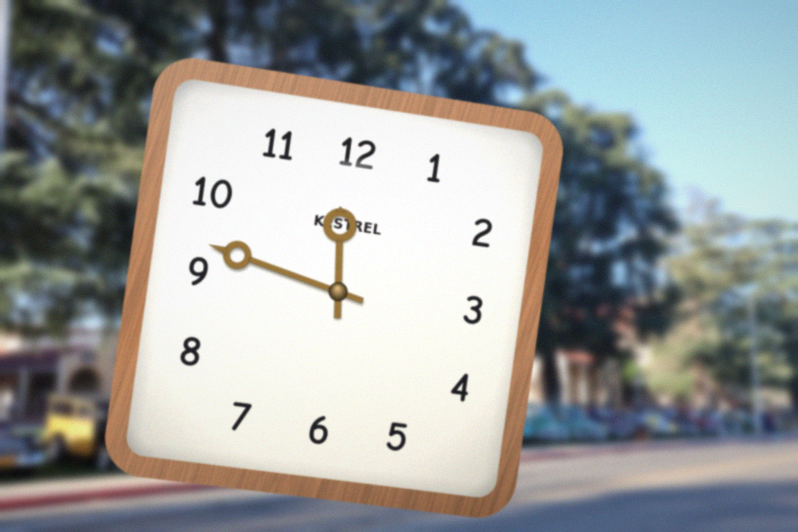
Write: 11h47
